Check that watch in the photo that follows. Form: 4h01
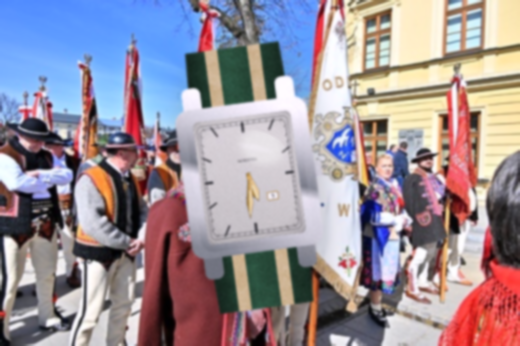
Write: 5h31
